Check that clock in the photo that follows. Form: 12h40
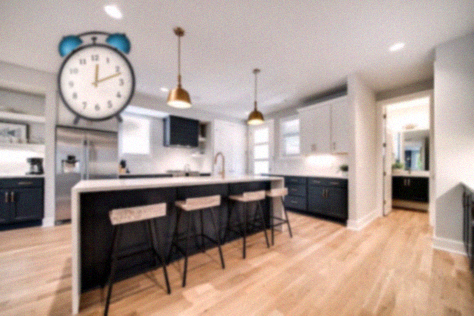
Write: 12h12
